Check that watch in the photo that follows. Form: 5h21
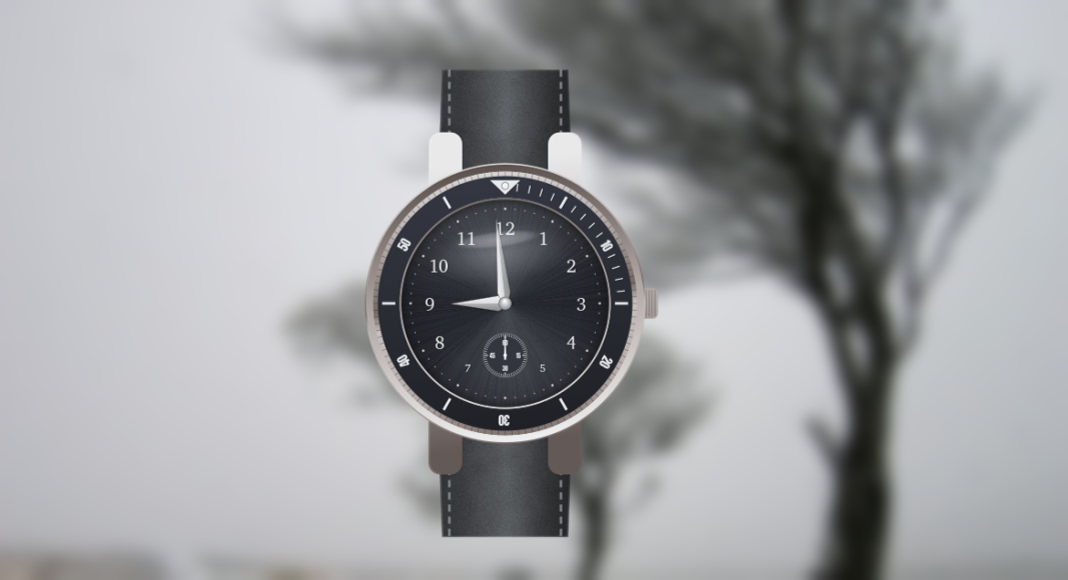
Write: 8h59
